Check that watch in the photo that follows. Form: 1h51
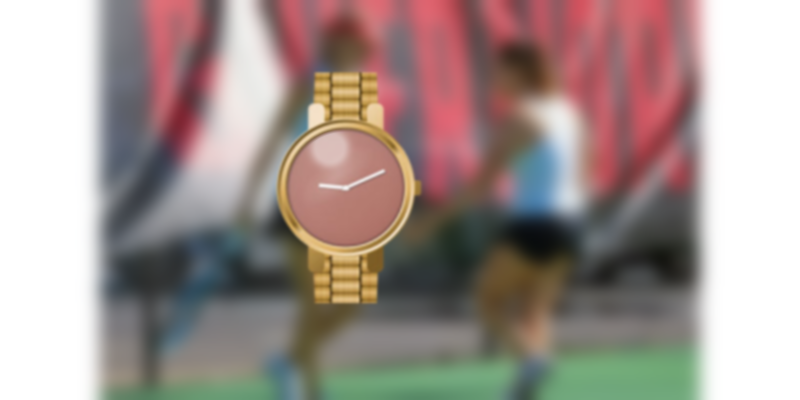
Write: 9h11
